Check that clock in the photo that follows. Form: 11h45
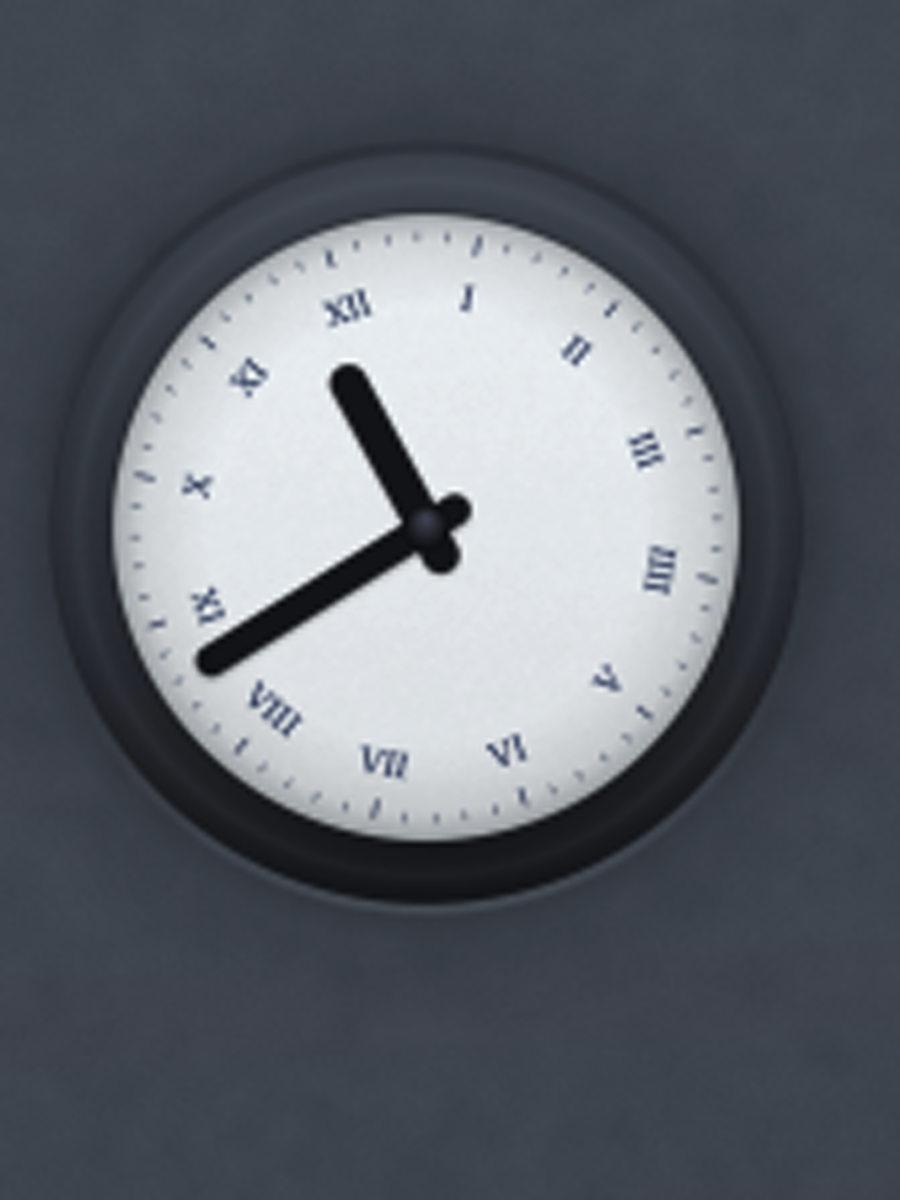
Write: 11h43
